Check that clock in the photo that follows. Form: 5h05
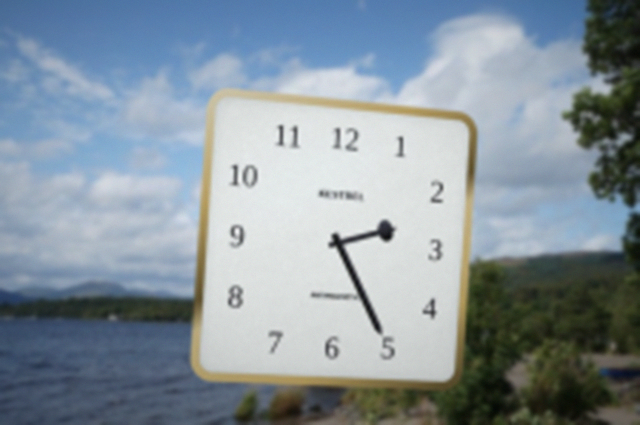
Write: 2h25
